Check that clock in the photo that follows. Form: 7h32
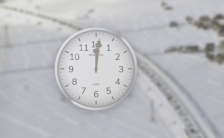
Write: 12h01
